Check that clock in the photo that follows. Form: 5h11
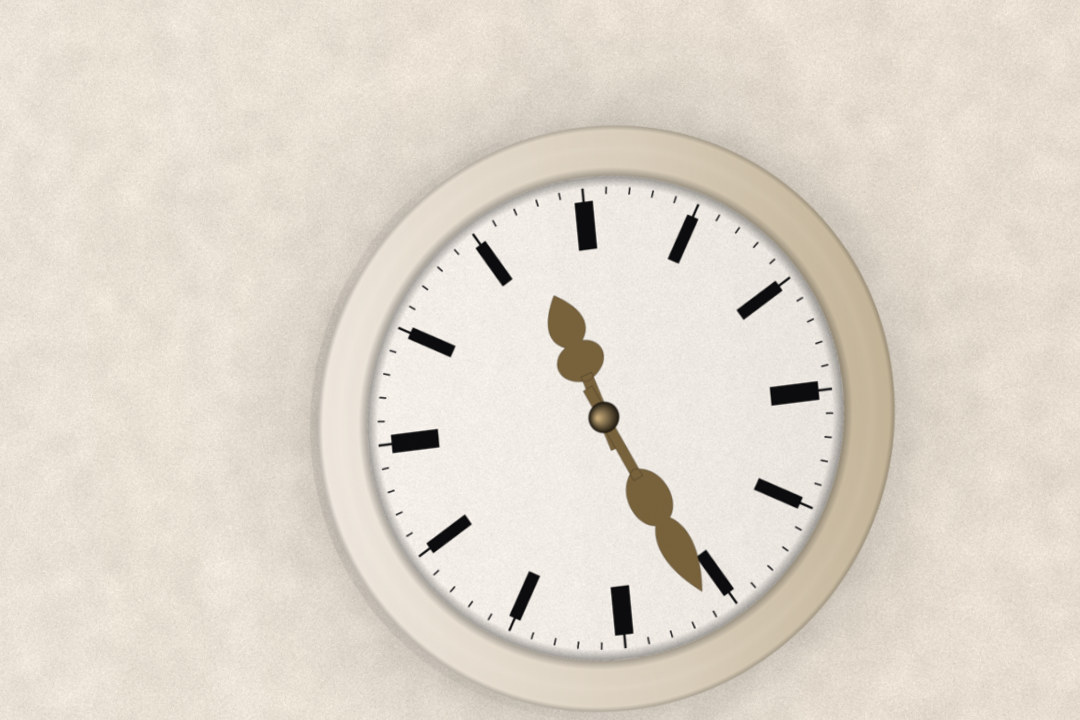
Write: 11h26
